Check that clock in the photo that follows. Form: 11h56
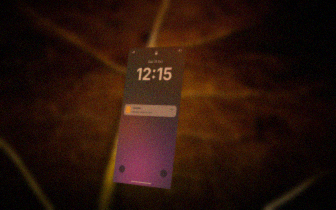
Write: 12h15
